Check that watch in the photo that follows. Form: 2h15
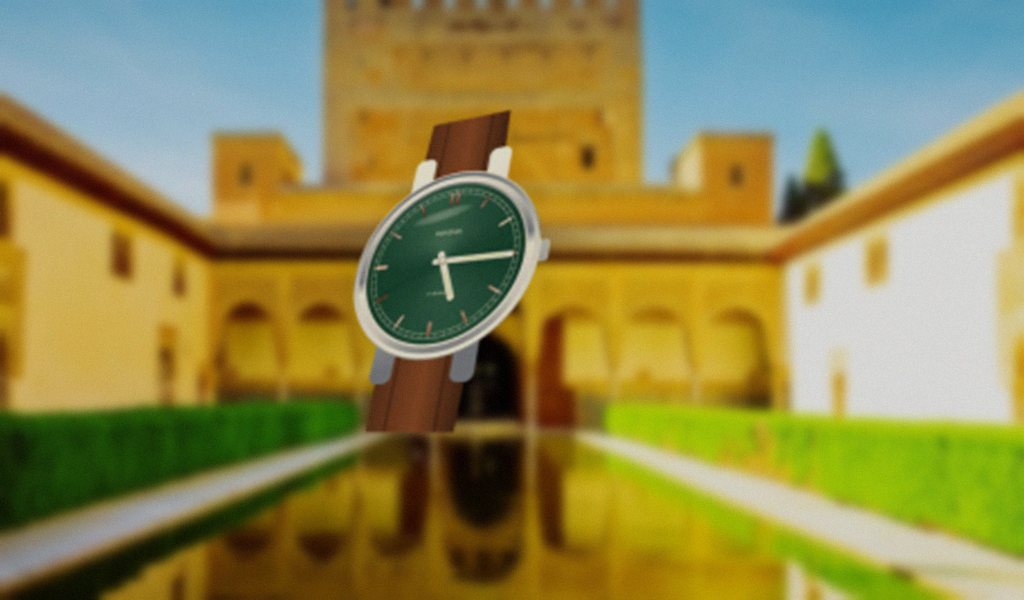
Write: 5h15
